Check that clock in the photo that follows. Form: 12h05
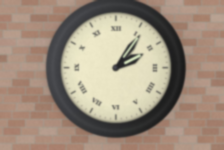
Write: 2h06
